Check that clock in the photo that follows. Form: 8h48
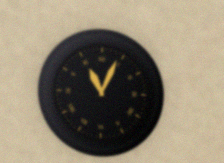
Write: 11h04
